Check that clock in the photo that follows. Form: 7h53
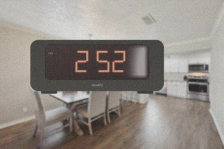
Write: 2h52
